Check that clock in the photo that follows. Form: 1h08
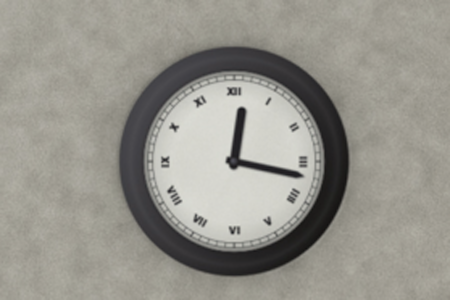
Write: 12h17
